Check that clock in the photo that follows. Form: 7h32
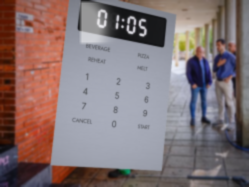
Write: 1h05
